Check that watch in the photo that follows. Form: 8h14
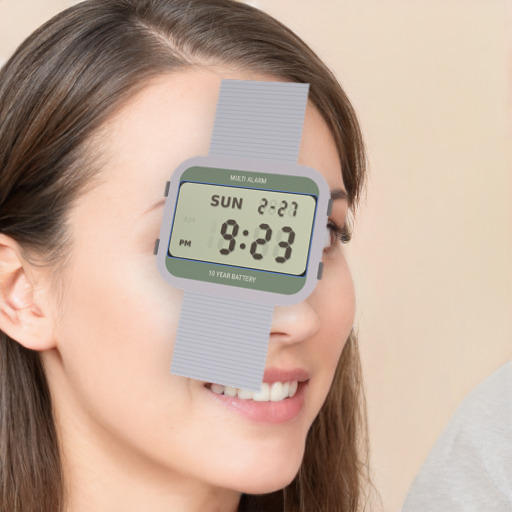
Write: 9h23
